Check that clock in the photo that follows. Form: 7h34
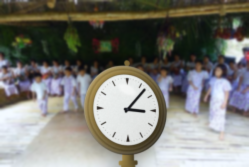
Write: 3h07
